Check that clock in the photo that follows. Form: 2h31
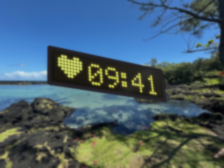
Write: 9h41
